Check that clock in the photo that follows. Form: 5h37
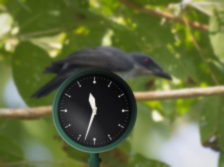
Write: 11h33
